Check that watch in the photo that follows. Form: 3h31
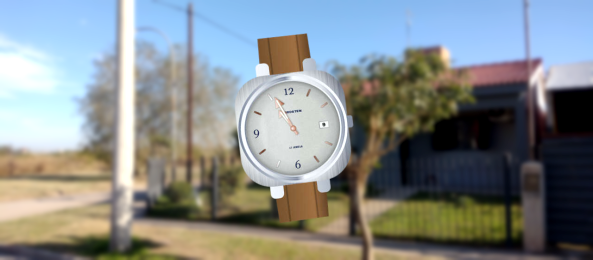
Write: 10h56
